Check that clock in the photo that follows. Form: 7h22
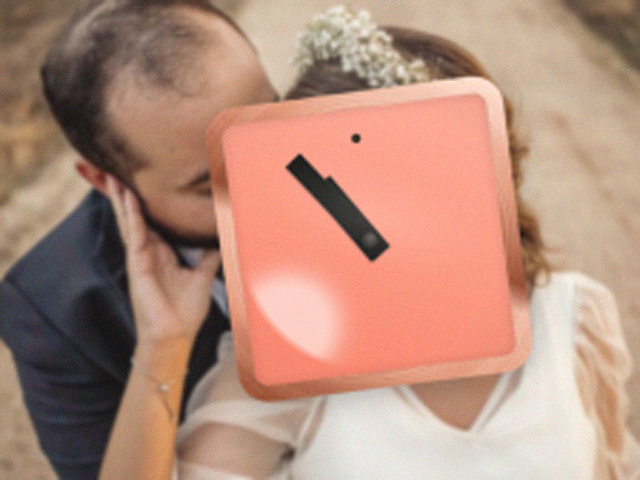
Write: 10h54
